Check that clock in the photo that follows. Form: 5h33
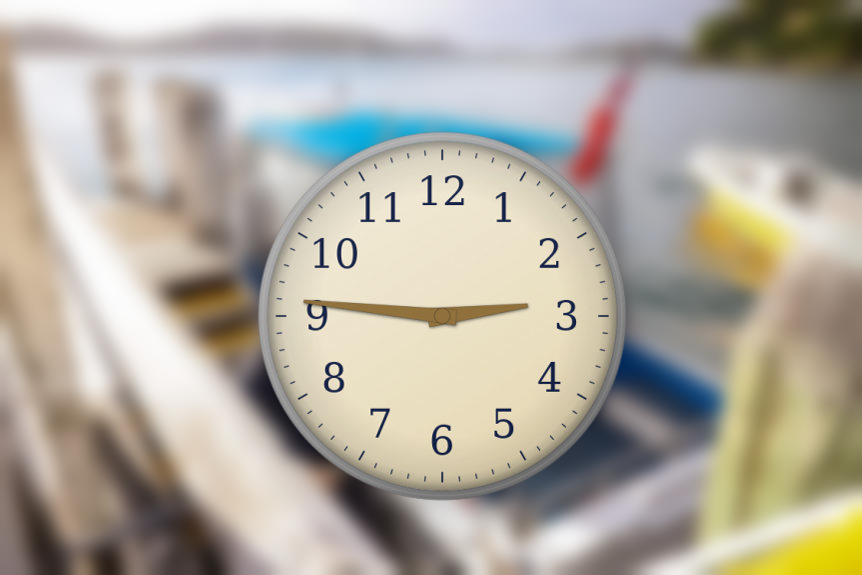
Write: 2h46
